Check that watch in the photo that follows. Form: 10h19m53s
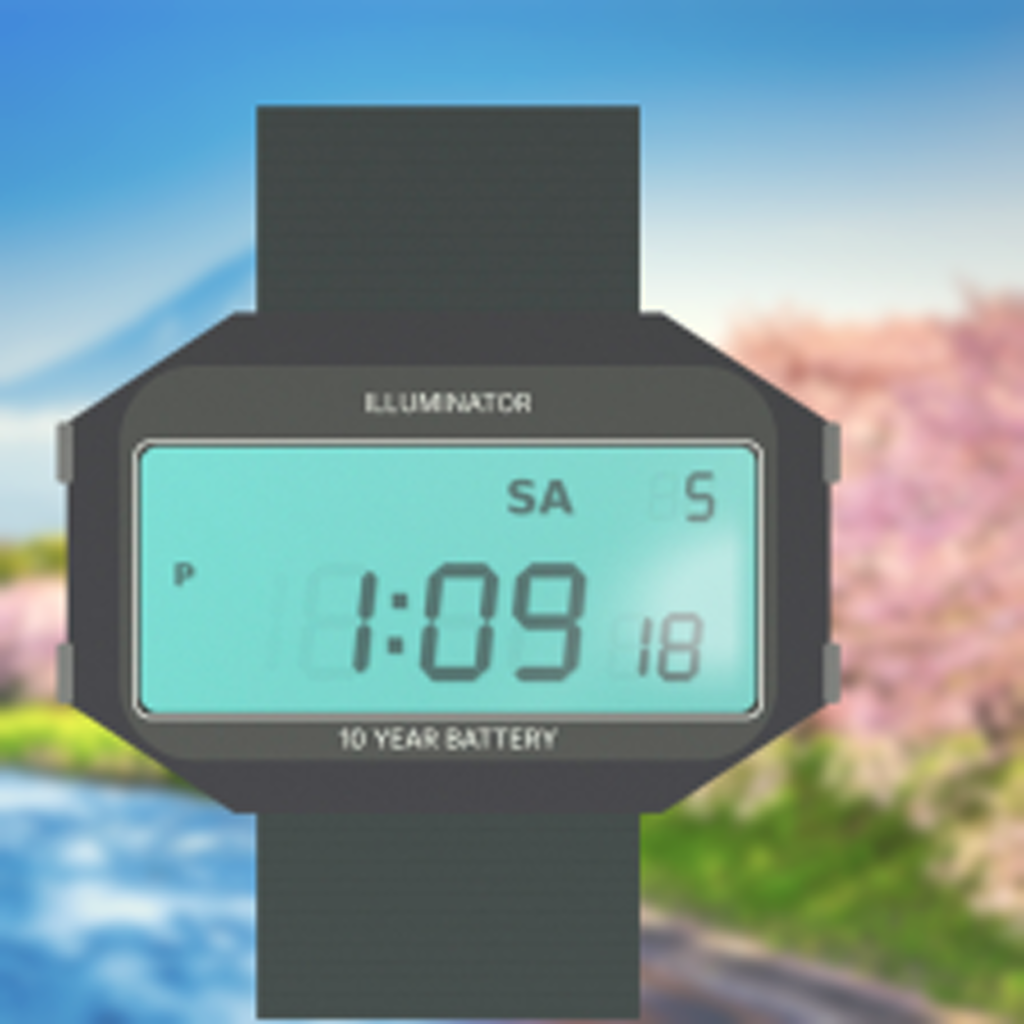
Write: 1h09m18s
